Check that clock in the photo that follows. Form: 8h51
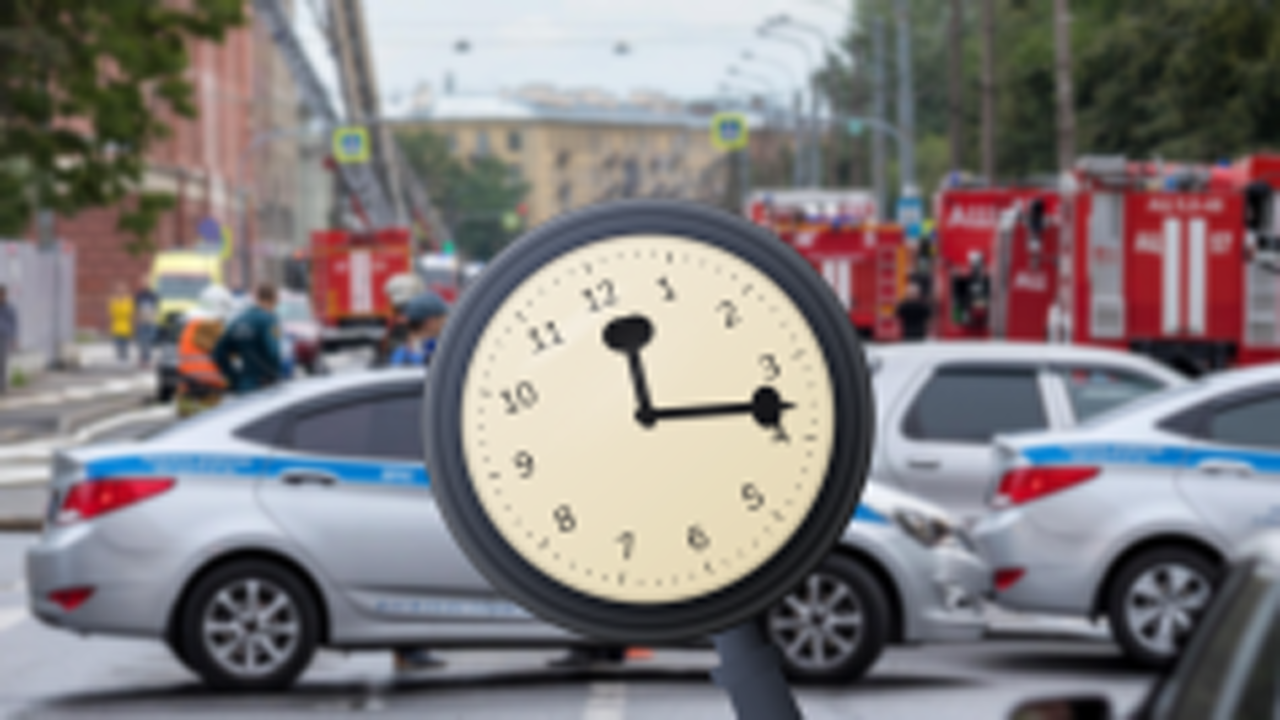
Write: 12h18
